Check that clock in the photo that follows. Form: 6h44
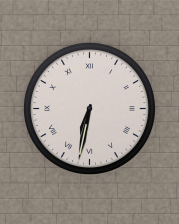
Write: 6h32
